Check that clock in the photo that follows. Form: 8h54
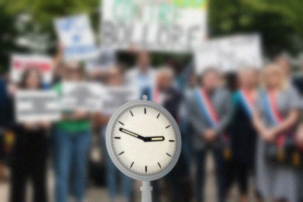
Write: 2h48
